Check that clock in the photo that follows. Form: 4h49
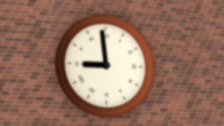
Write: 8h59
